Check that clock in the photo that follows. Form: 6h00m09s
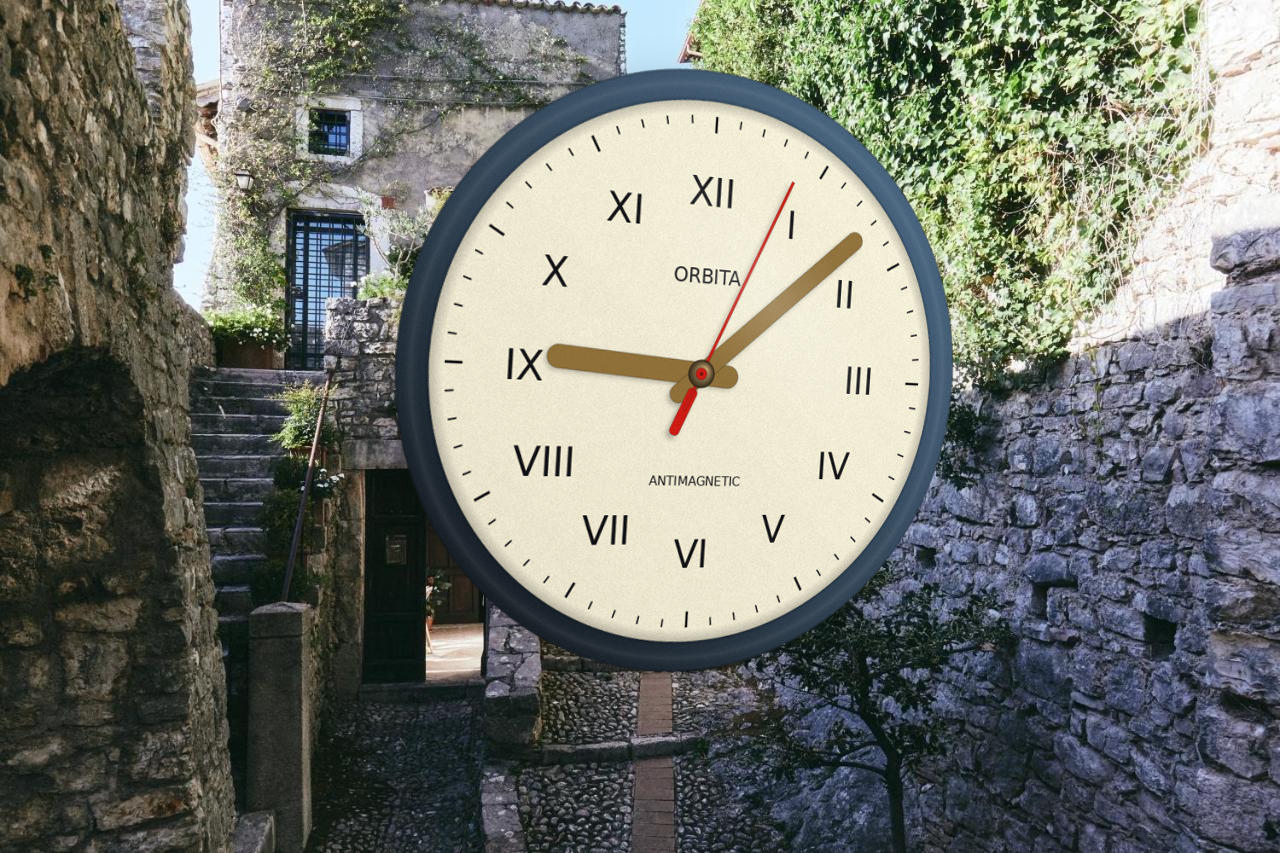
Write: 9h08m04s
